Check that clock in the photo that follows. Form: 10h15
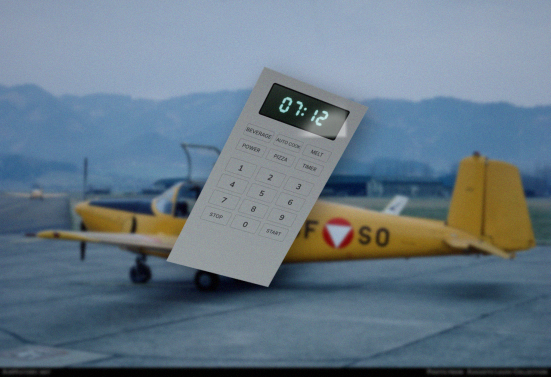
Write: 7h12
